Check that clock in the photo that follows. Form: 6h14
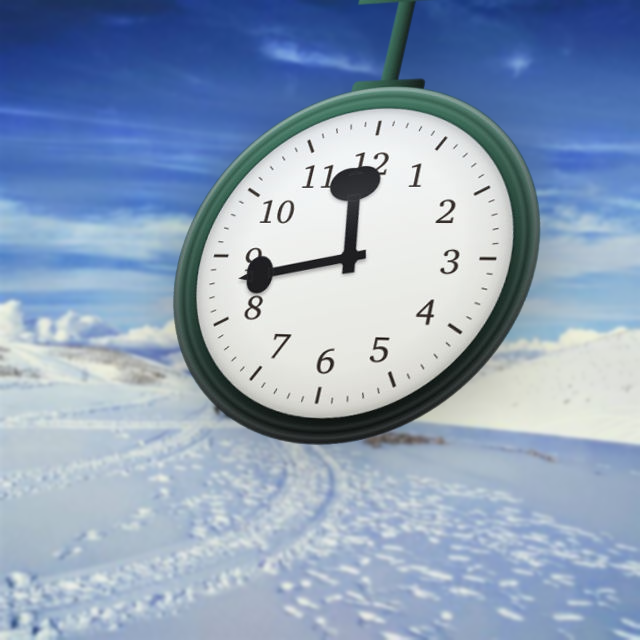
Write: 11h43
